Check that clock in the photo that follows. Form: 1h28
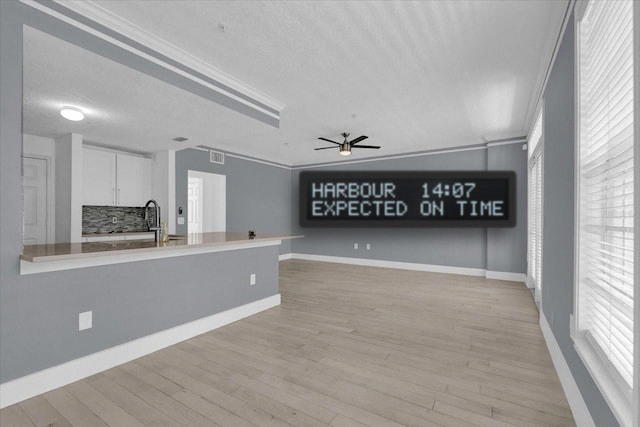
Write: 14h07
